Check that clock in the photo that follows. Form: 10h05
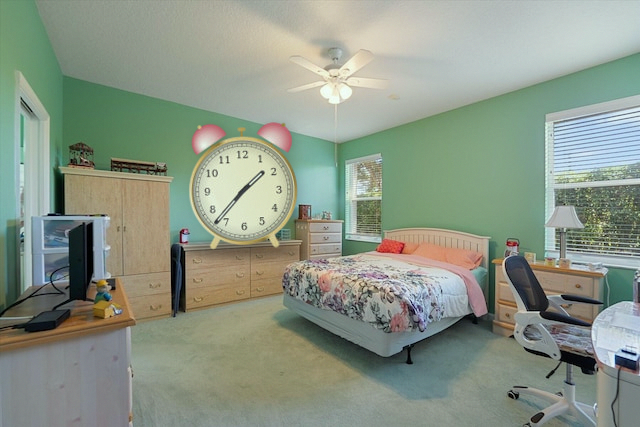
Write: 1h37
